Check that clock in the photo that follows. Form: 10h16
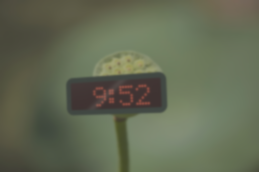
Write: 9h52
